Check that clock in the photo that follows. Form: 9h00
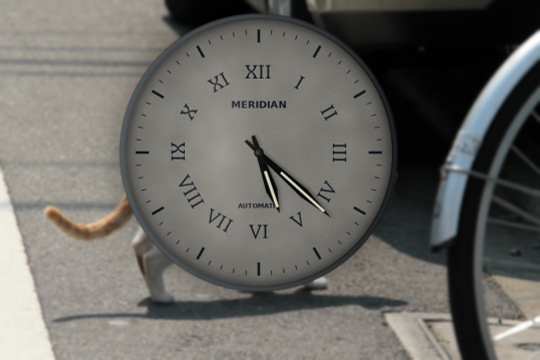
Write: 5h22
